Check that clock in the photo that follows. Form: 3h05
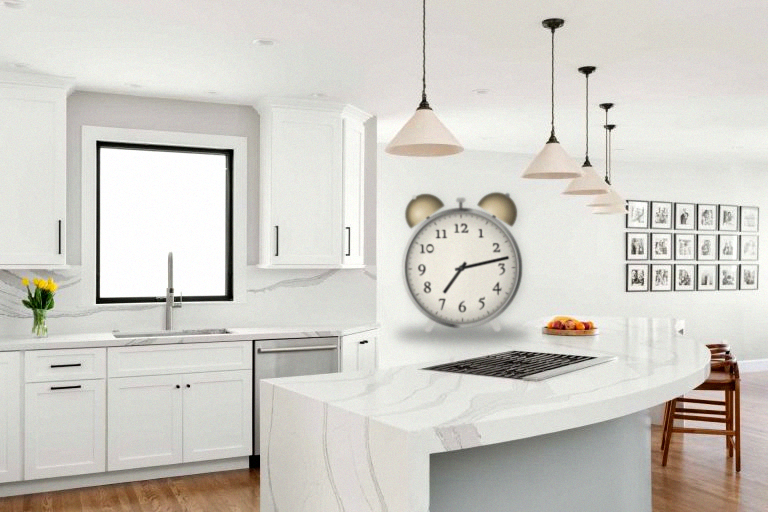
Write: 7h13
